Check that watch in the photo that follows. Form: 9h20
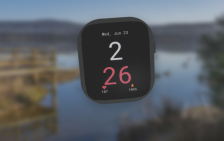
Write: 2h26
